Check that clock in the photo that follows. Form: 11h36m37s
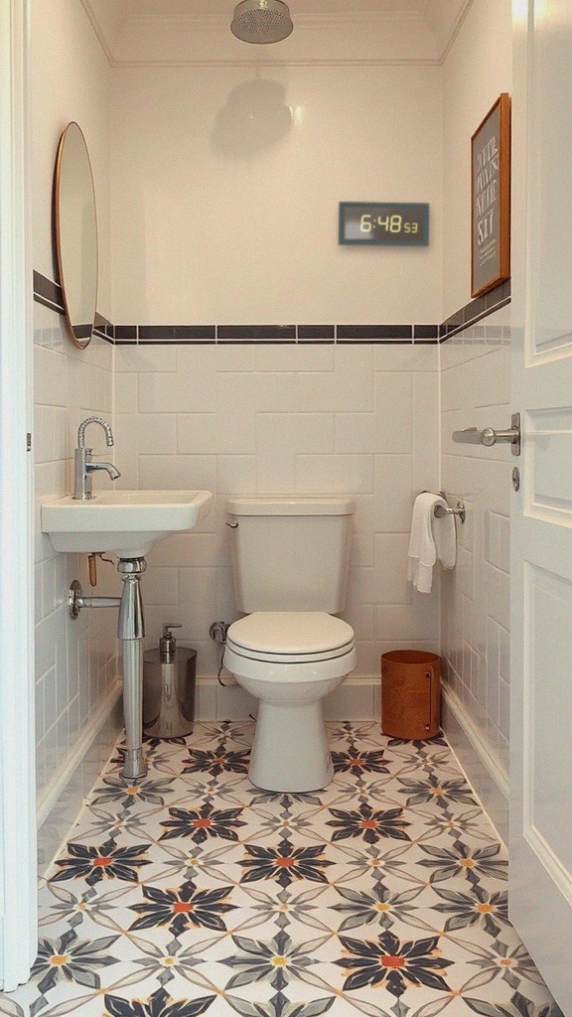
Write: 6h48m53s
